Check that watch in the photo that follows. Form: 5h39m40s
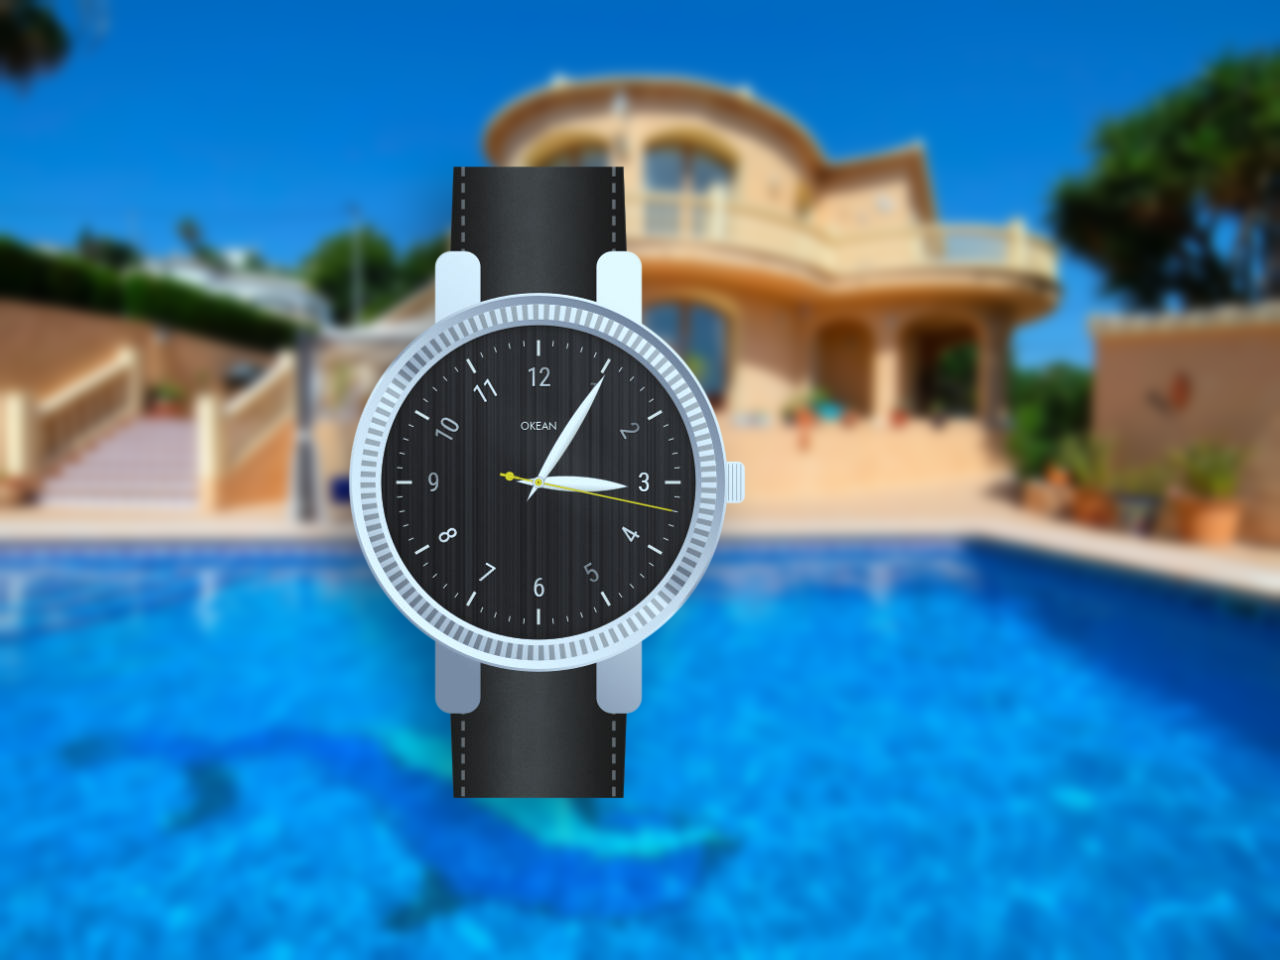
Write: 3h05m17s
